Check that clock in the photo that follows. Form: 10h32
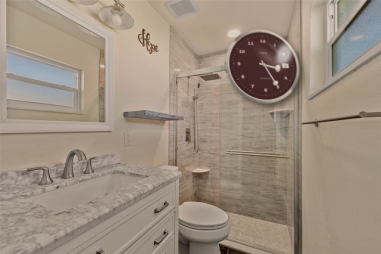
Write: 3h25
